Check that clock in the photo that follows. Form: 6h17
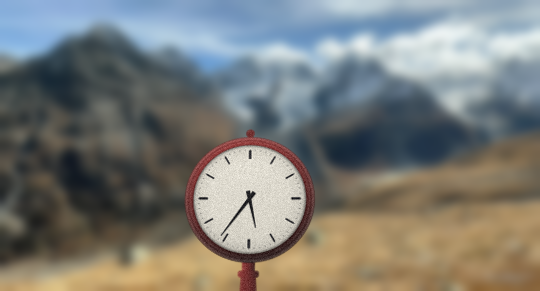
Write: 5h36
